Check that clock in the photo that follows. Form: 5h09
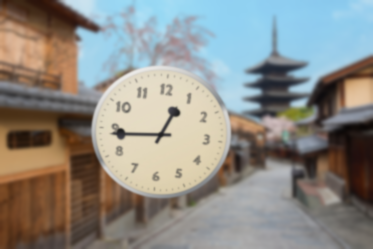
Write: 12h44
